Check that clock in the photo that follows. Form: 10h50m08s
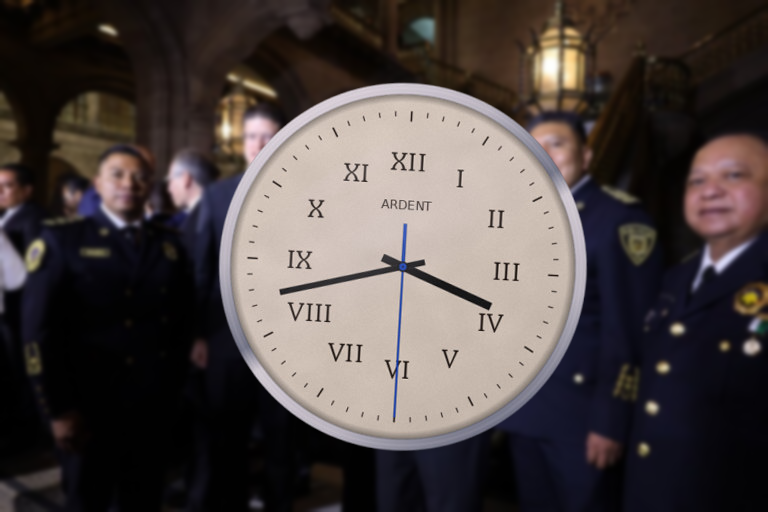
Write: 3h42m30s
